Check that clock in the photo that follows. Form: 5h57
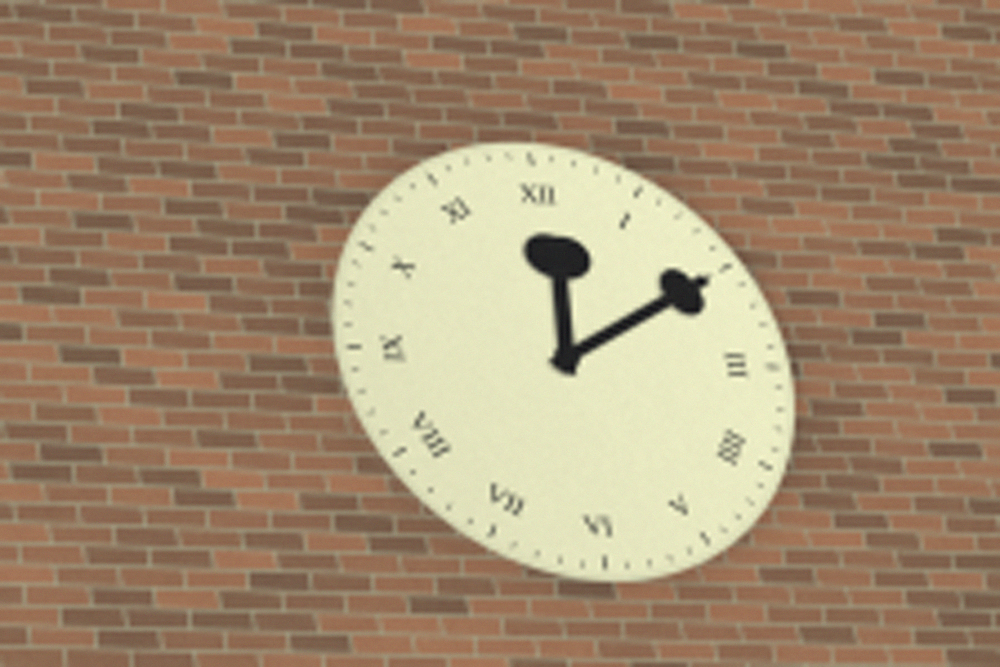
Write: 12h10
